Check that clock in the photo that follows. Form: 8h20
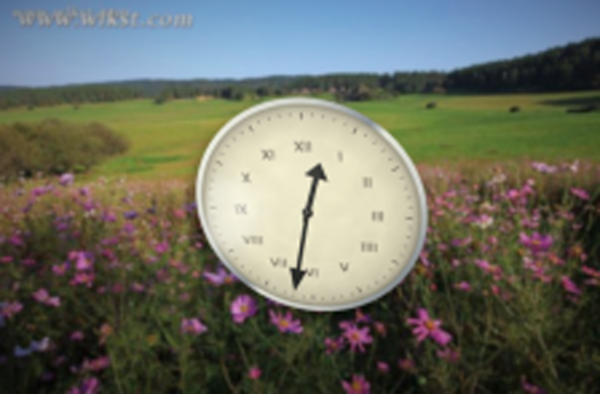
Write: 12h32
